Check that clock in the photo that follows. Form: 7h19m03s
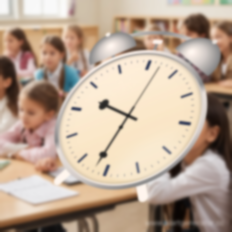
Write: 9h32m02s
